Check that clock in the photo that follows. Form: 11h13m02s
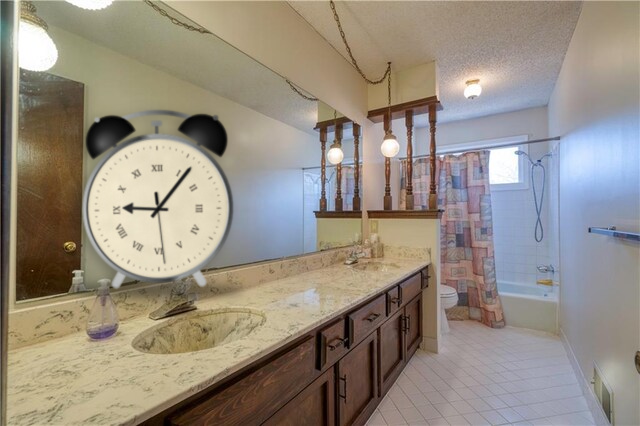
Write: 9h06m29s
